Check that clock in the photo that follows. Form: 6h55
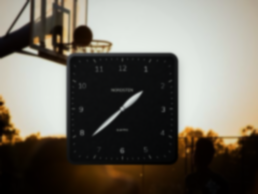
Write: 1h38
